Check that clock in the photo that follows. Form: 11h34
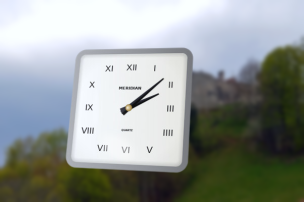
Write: 2h08
